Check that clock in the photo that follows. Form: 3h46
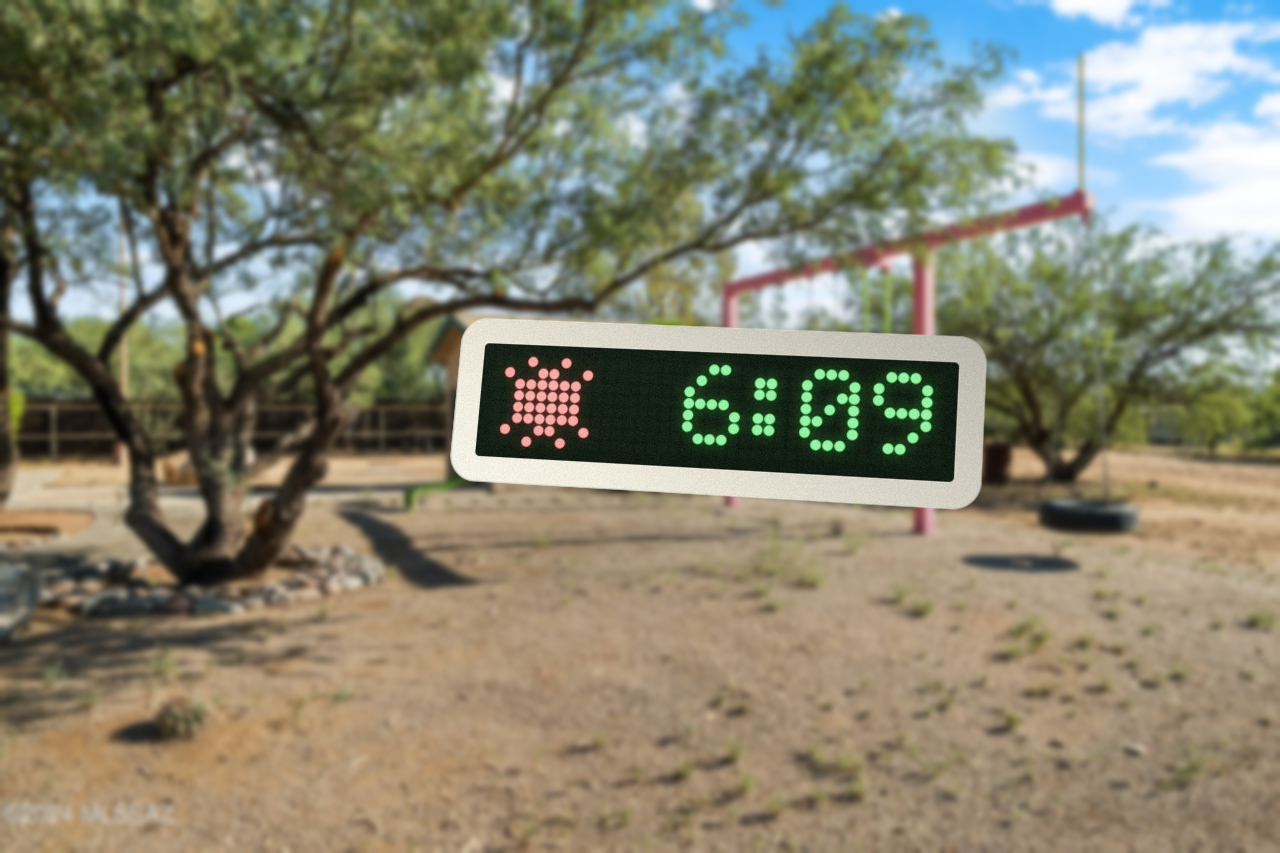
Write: 6h09
